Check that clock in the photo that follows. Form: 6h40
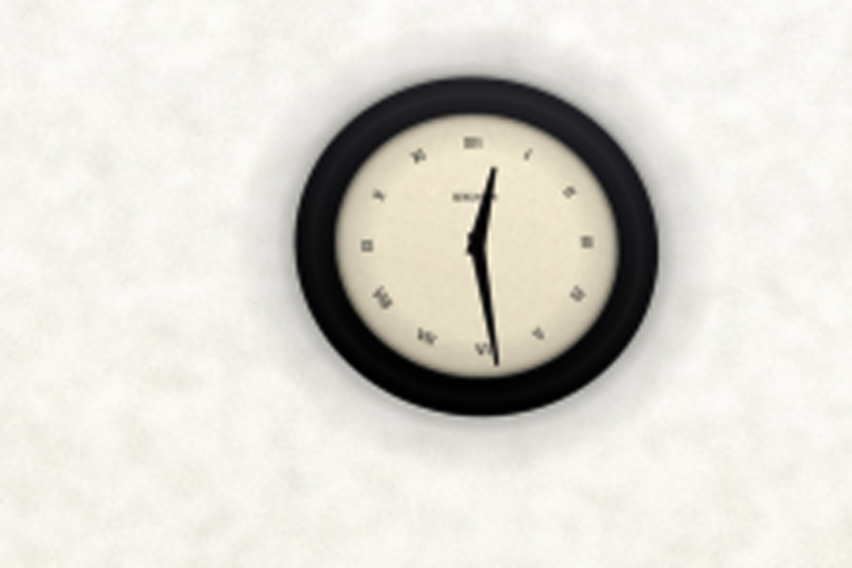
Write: 12h29
